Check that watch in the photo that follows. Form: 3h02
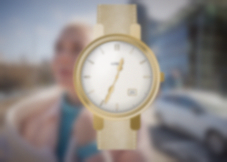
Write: 12h34
